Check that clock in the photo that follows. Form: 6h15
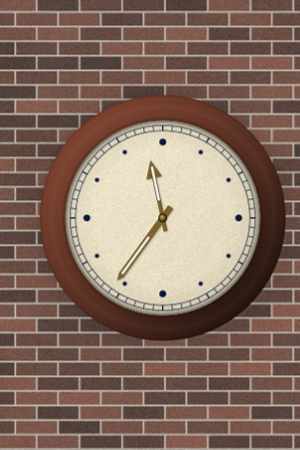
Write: 11h36
